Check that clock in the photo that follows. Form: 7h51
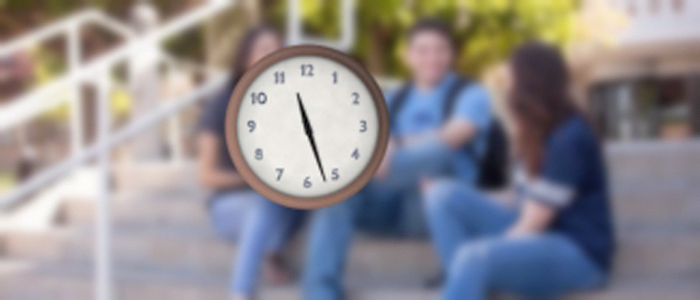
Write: 11h27
